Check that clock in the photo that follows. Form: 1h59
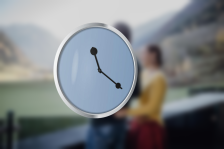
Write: 11h21
